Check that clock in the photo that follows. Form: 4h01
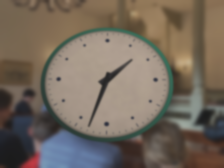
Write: 1h33
